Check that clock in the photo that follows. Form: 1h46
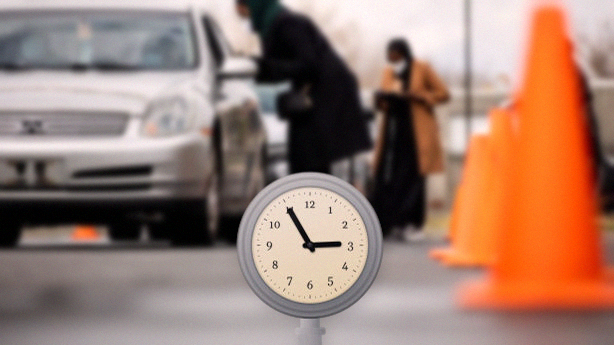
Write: 2h55
